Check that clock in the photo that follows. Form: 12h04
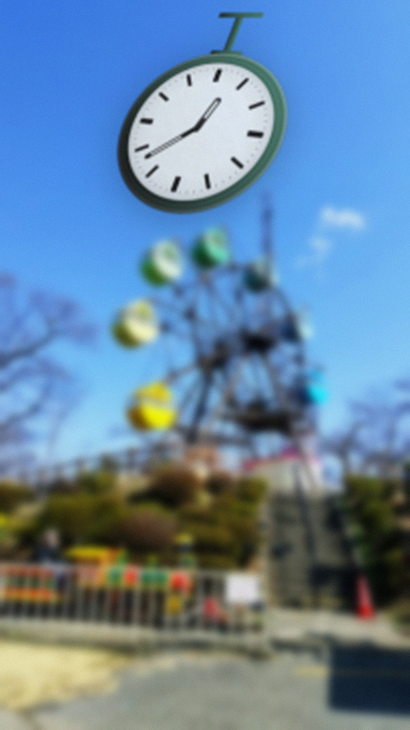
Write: 12h38
